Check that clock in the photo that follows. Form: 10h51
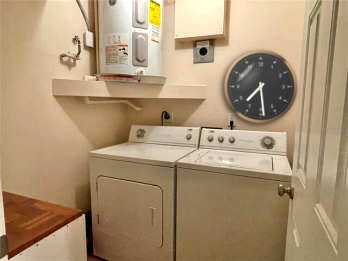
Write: 7h29
